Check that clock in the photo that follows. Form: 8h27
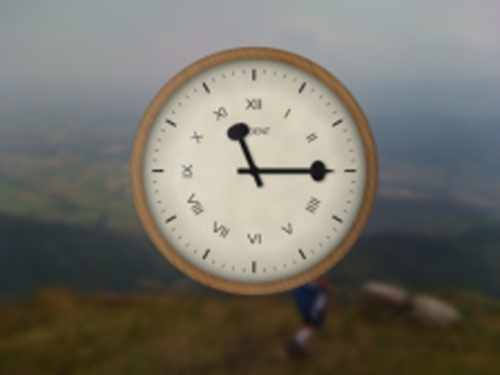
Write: 11h15
